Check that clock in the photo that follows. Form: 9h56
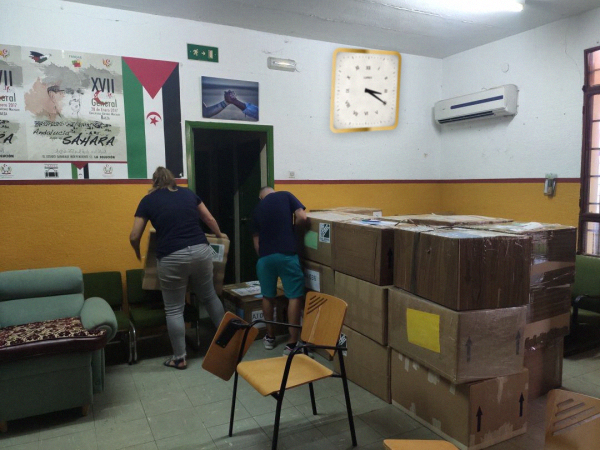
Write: 3h20
